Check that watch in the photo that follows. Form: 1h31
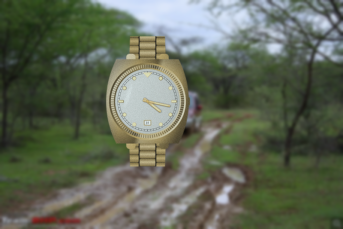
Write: 4h17
